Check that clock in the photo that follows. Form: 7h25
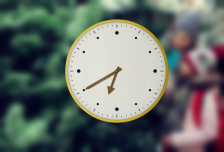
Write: 6h40
